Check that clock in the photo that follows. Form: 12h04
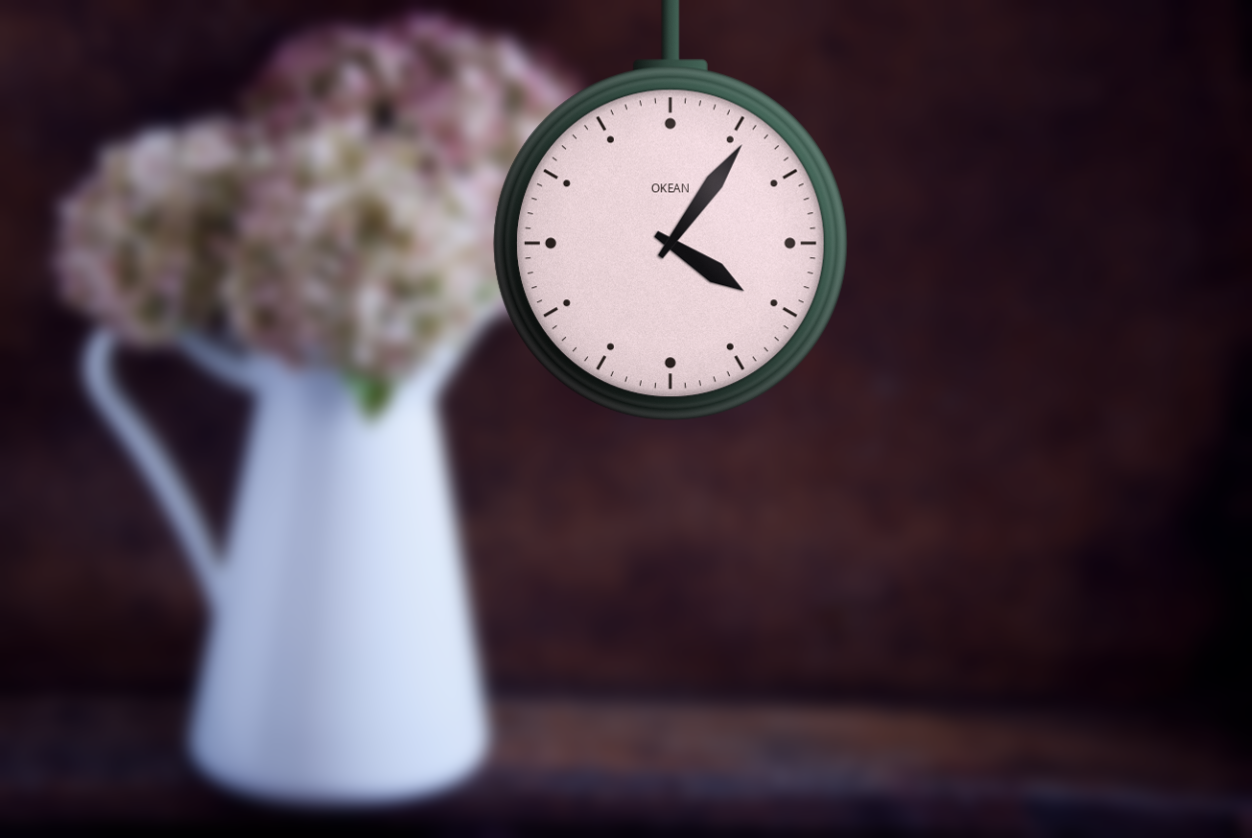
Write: 4h06
